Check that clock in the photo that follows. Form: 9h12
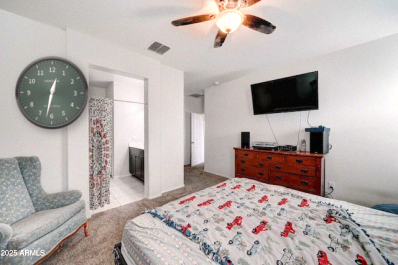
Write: 12h32
